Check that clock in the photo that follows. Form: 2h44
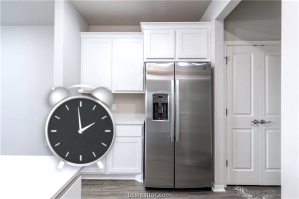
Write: 1h59
